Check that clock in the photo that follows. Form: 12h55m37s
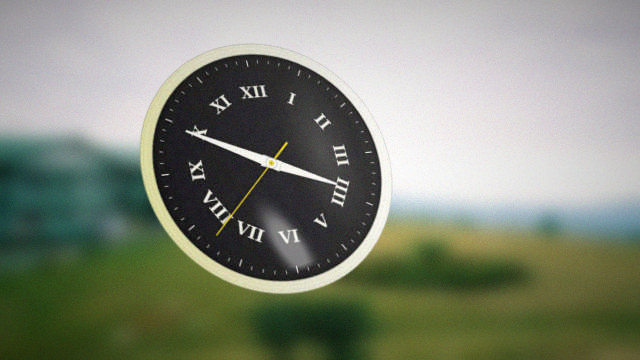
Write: 3h49m38s
